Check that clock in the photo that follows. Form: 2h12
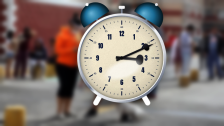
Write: 3h11
